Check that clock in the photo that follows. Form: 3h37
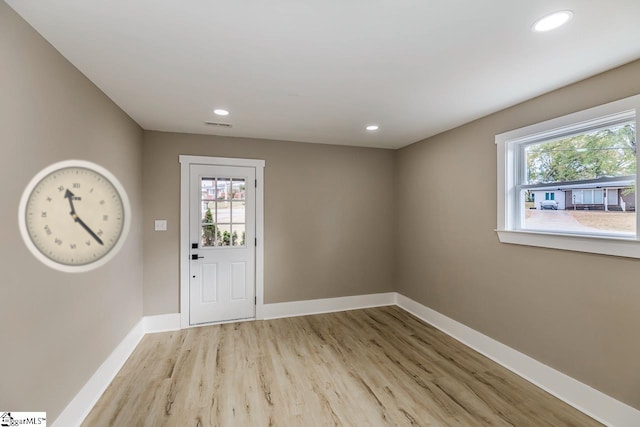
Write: 11h22
